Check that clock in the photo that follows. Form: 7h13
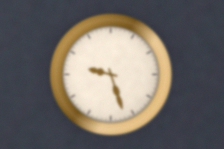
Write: 9h27
